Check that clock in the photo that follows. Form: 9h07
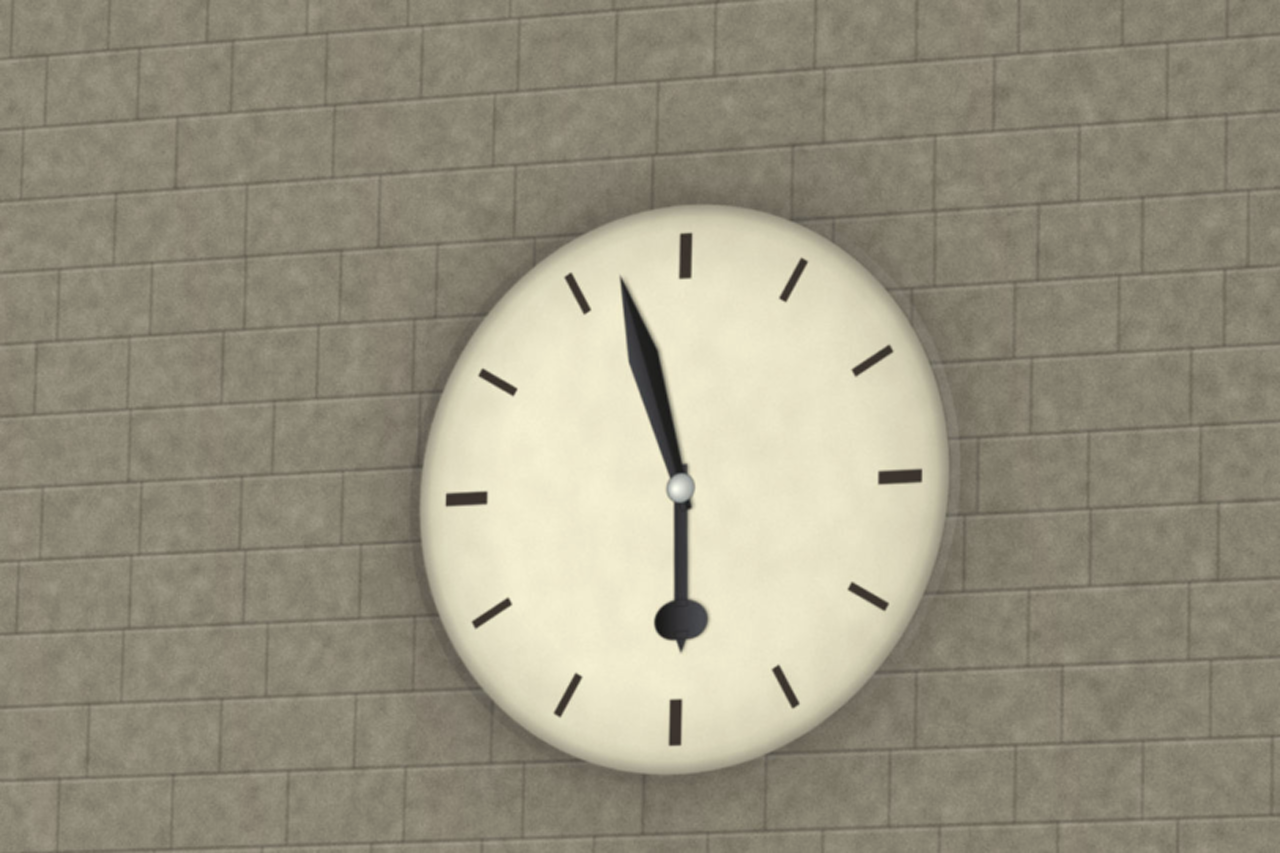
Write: 5h57
